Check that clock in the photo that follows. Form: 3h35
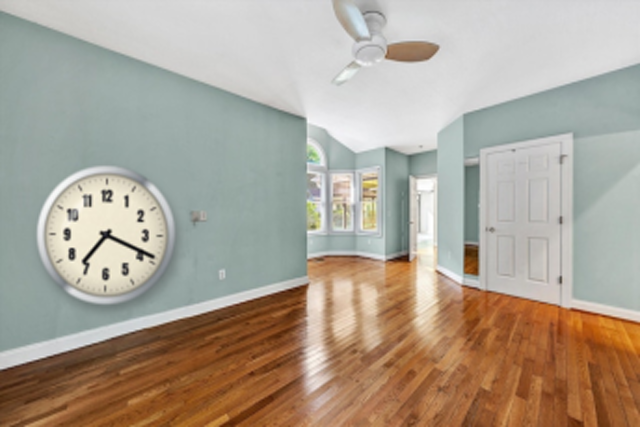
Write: 7h19
